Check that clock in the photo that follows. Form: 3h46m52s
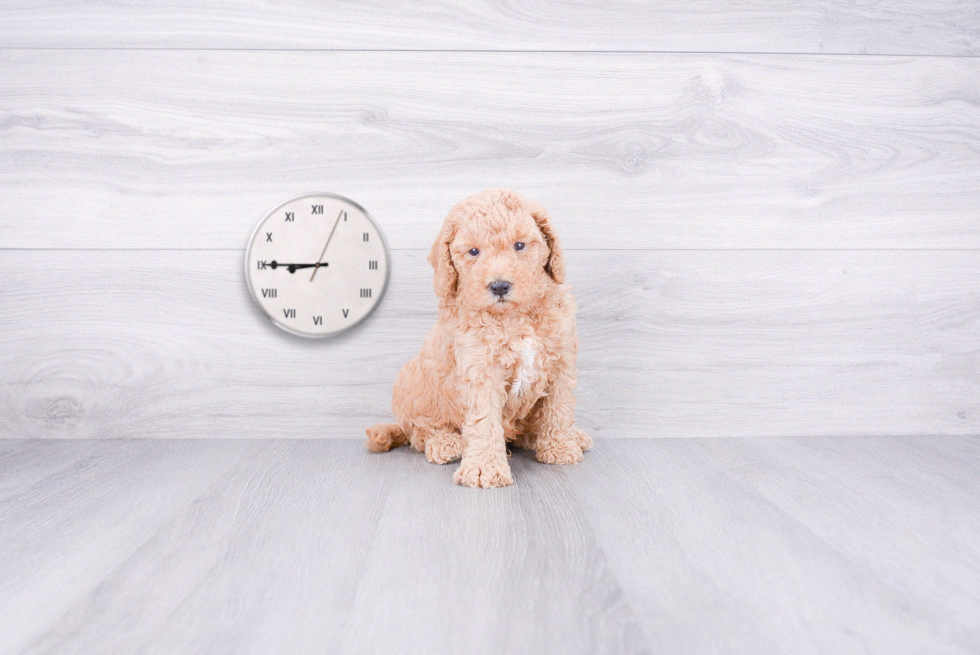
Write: 8h45m04s
